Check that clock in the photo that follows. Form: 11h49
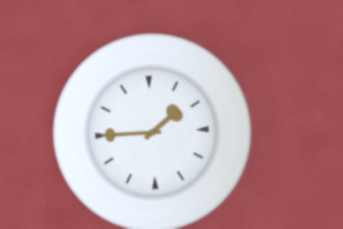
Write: 1h45
